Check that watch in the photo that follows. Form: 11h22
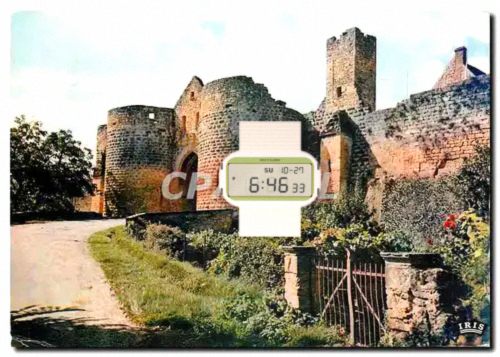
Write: 6h46
